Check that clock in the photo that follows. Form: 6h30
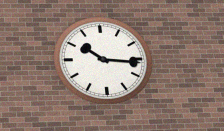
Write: 10h16
